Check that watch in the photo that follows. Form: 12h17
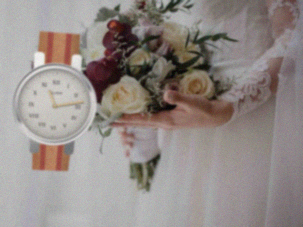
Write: 11h13
